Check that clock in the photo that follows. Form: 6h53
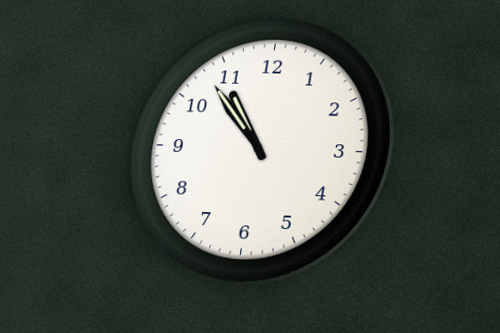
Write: 10h53
